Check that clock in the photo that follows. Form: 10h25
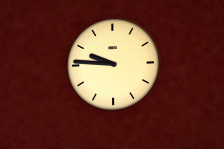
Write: 9h46
